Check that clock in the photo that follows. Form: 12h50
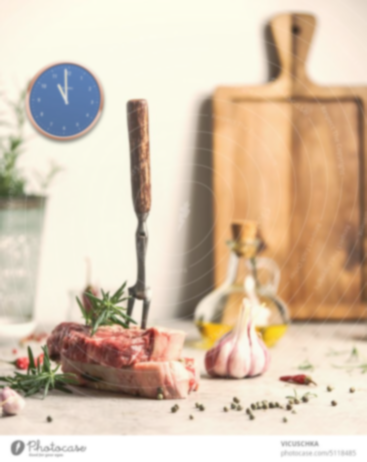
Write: 10h59
